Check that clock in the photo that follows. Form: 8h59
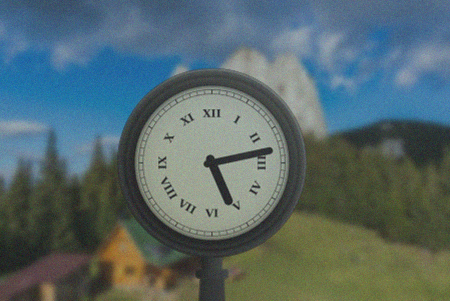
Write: 5h13
